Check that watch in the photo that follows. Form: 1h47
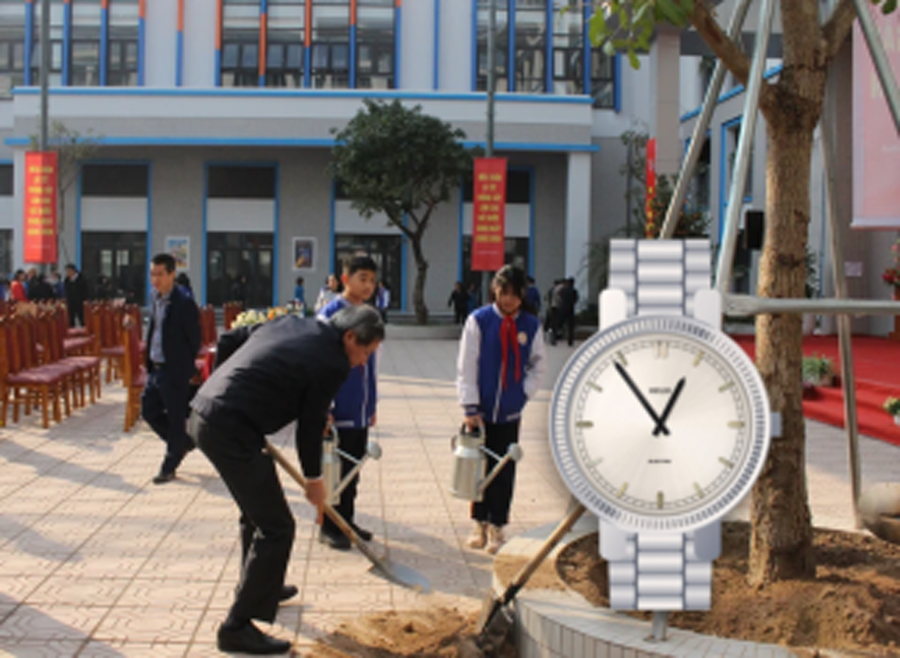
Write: 12h54
